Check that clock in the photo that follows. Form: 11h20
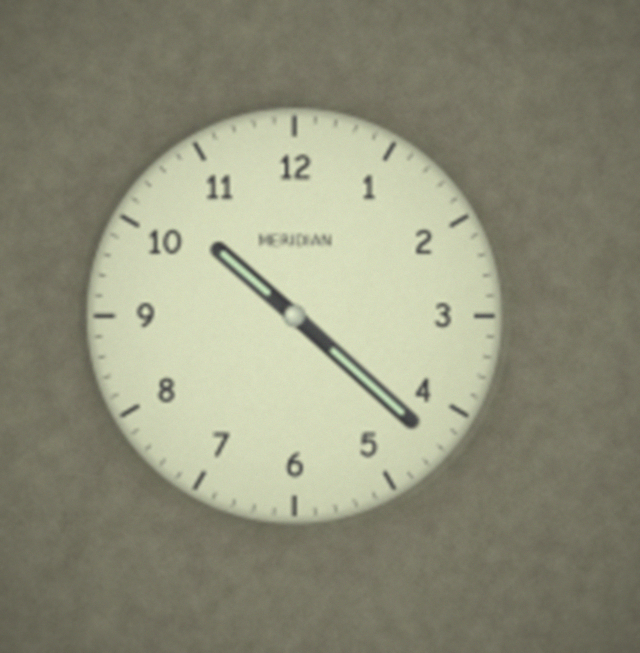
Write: 10h22
